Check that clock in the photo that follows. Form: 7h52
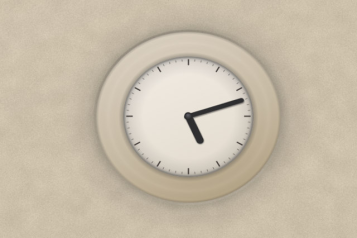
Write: 5h12
